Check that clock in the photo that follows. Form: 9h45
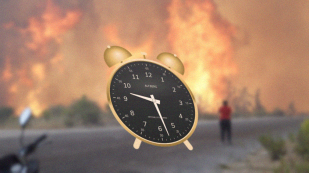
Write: 9h28
